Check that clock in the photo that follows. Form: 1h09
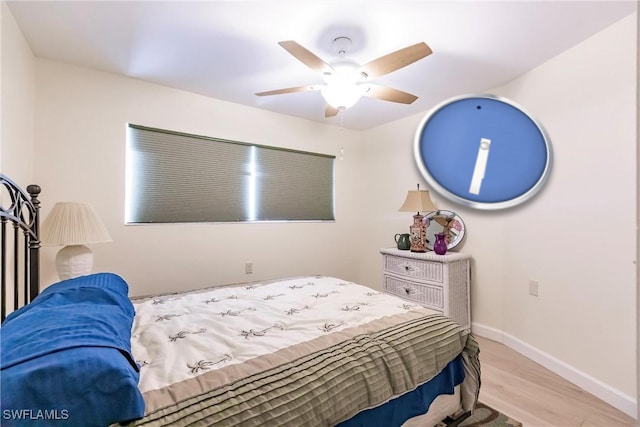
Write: 6h33
